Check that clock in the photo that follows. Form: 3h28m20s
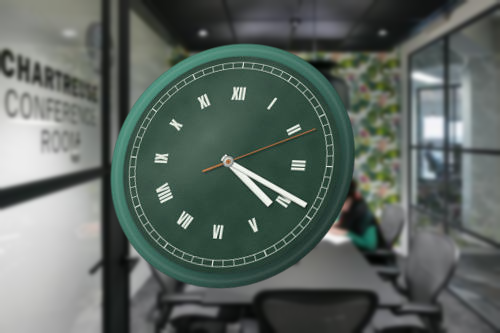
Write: 4h19m11s
